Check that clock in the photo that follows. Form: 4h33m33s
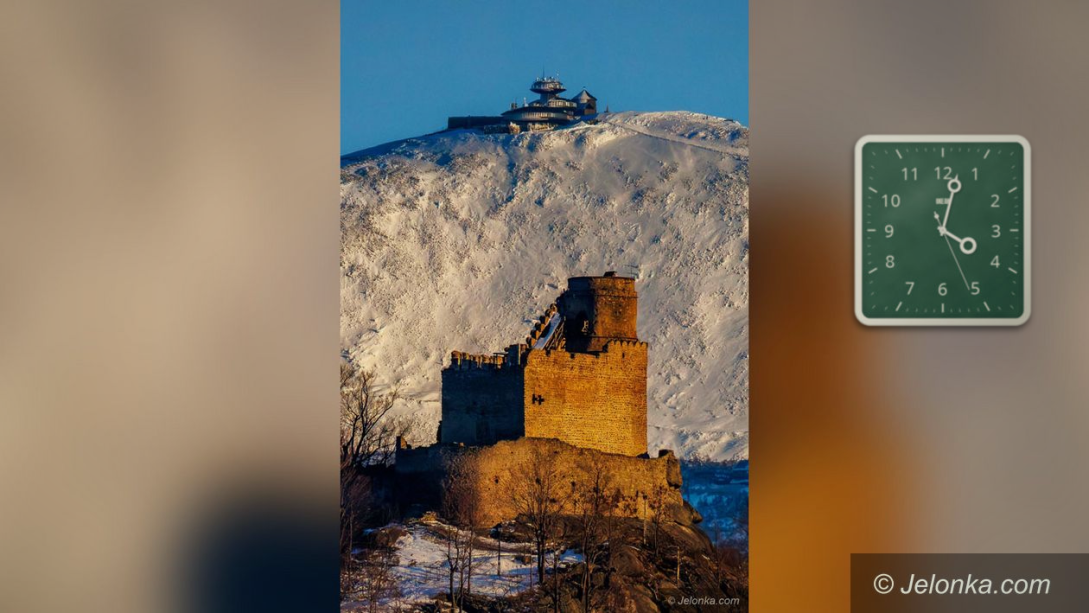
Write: 4h02m26s
